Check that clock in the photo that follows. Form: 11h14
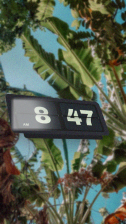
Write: 8h47
